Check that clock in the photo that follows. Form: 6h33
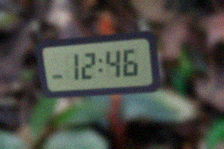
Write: 12h46
